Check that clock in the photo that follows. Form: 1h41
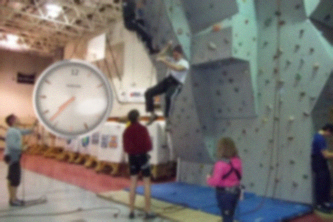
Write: 7h37
